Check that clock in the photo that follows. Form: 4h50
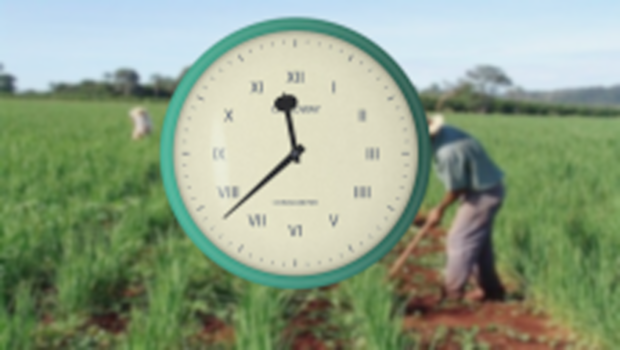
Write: 11h38
